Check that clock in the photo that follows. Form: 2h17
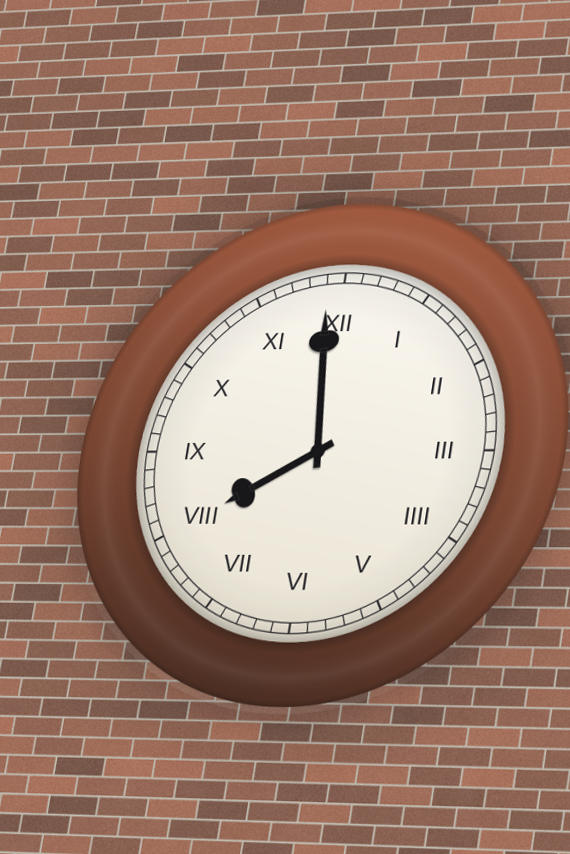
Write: 7h59
